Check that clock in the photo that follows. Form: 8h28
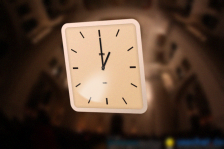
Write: 1h00
